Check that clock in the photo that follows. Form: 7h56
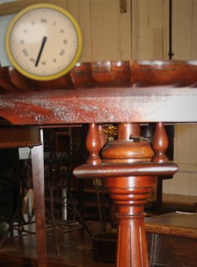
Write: 6h33
